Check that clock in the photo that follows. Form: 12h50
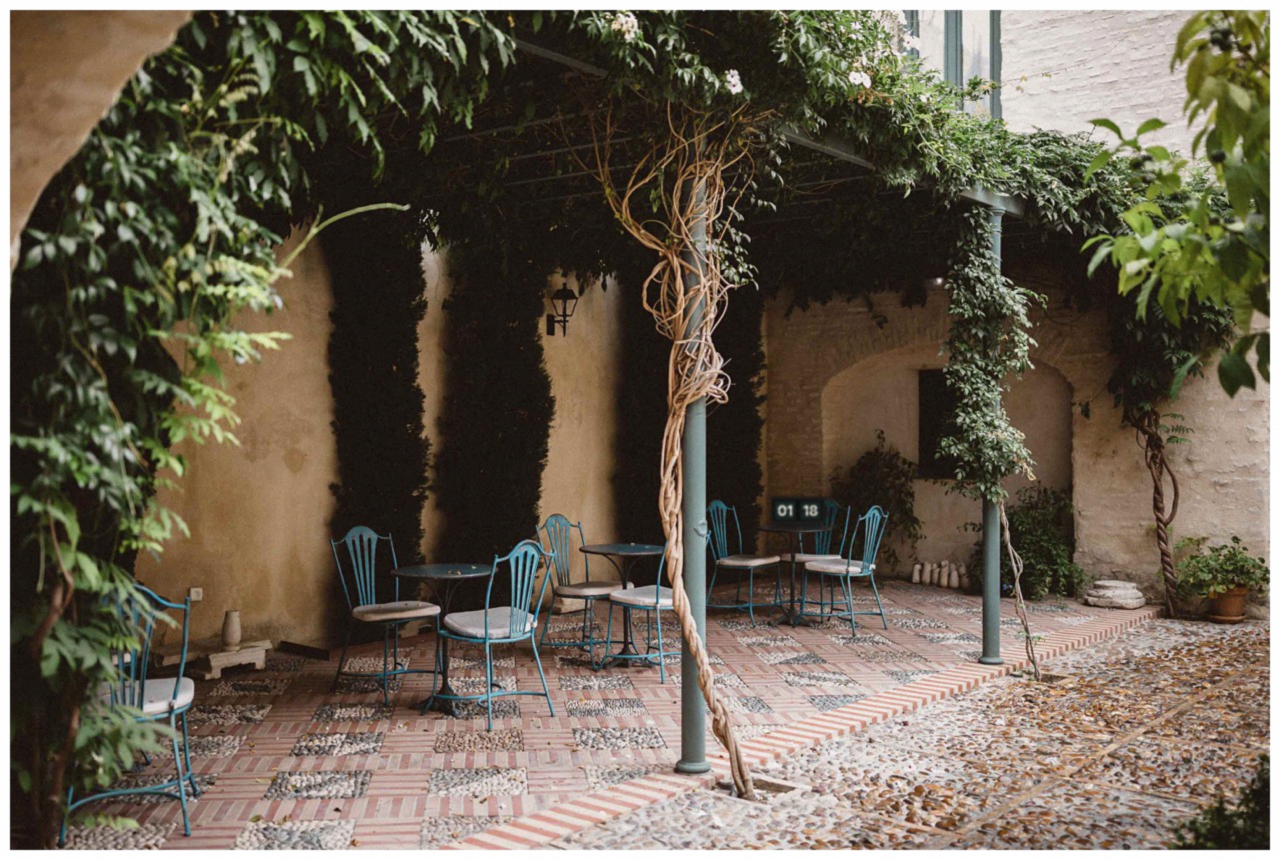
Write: 1h18
